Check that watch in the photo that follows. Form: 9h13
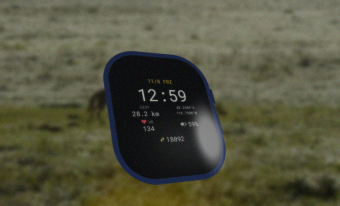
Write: 12h59
